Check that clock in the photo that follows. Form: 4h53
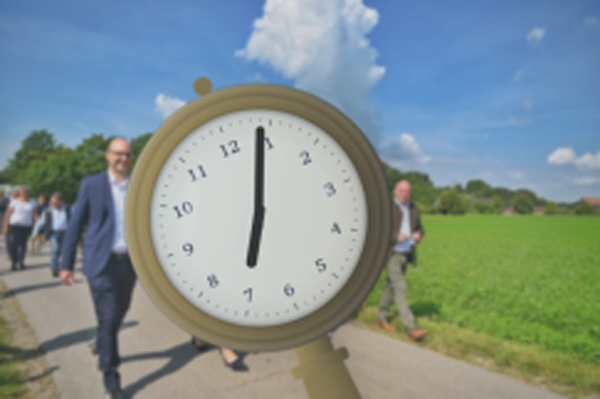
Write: 7h04
